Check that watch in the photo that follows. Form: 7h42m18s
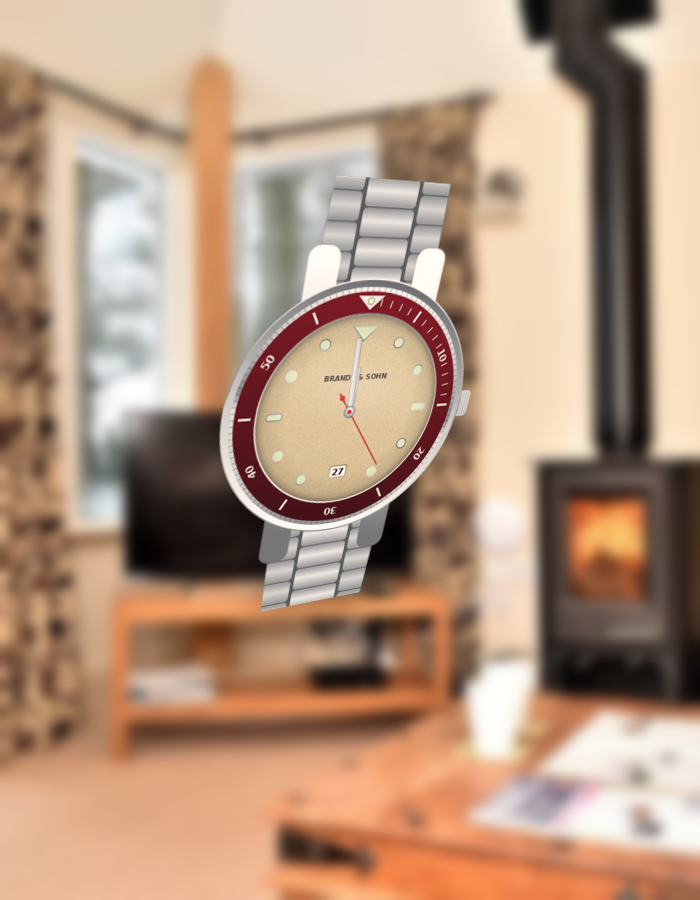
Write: 11h59m24s
